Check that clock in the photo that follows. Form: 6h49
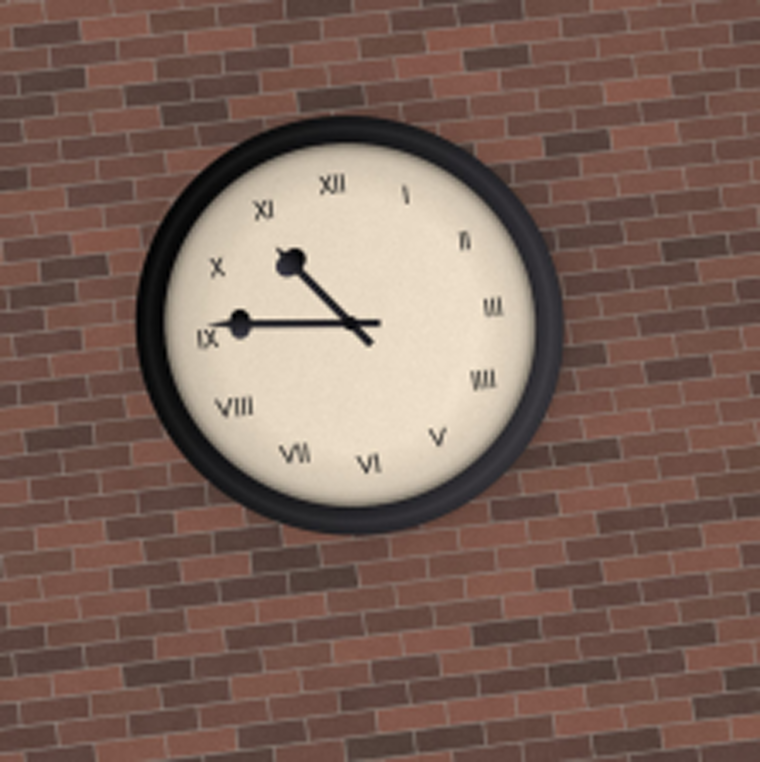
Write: 10h46
